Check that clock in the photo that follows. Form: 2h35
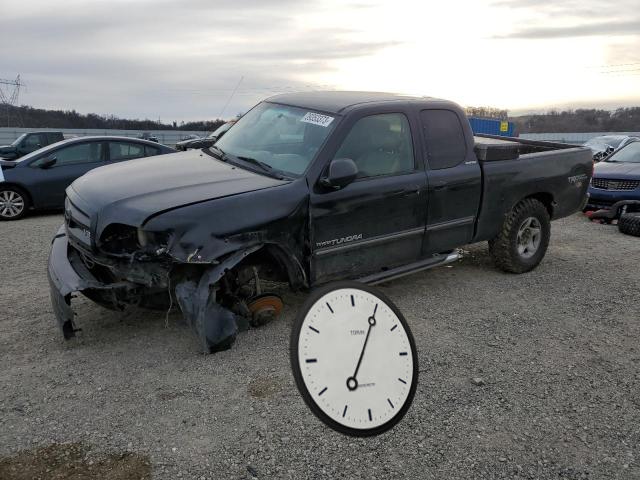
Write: 7h05
